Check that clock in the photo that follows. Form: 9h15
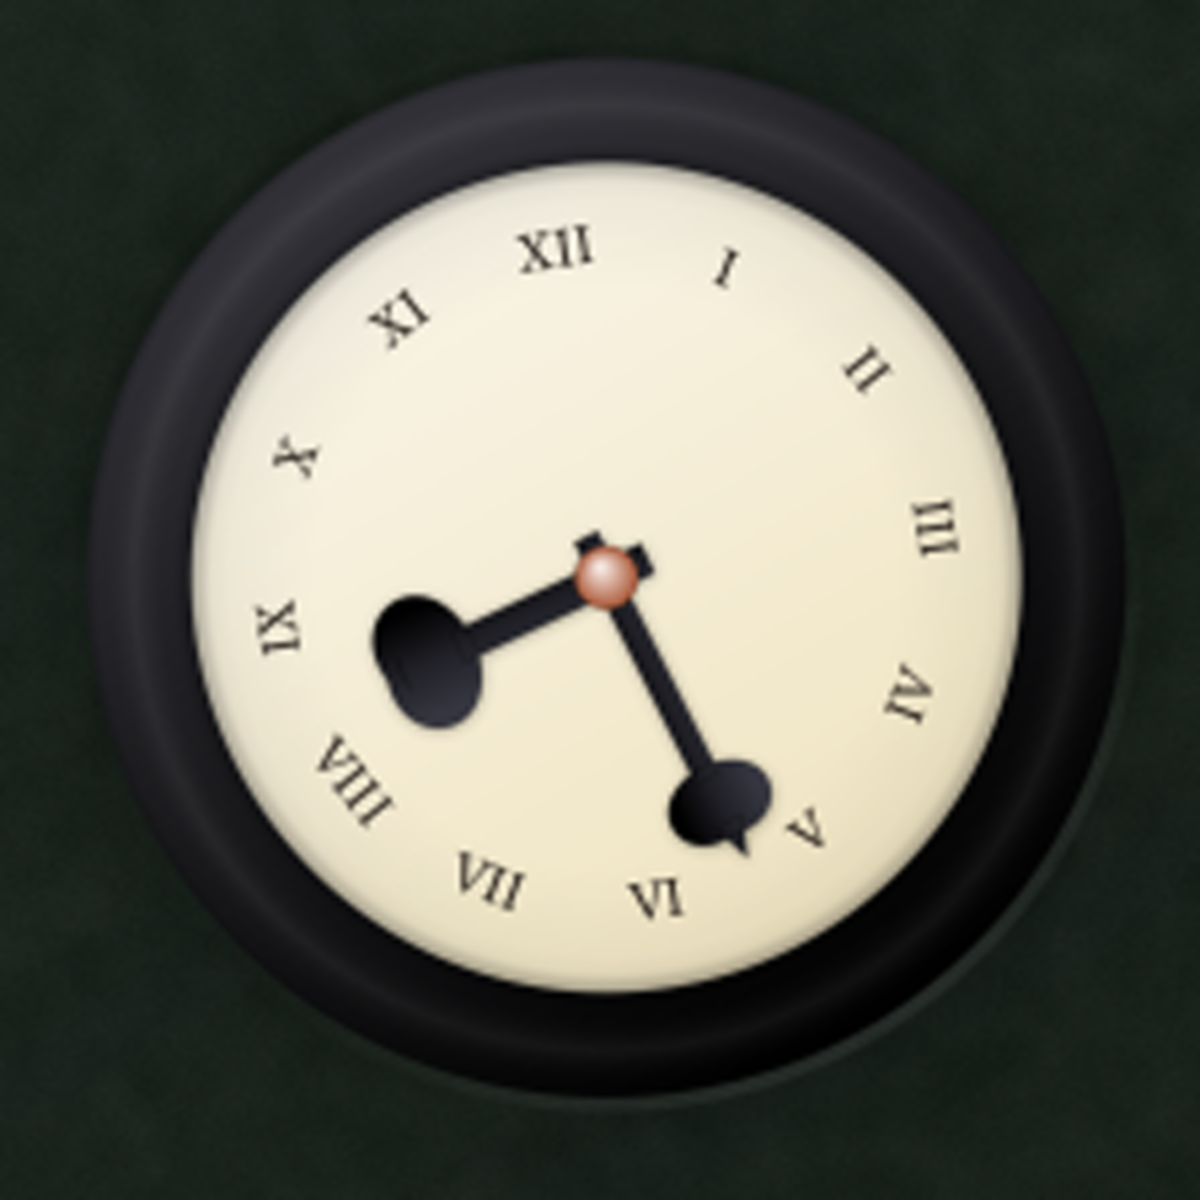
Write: 8h27
